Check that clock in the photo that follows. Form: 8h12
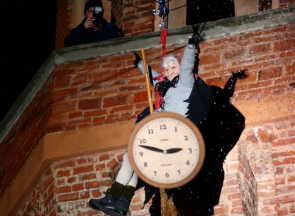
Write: 2h48
